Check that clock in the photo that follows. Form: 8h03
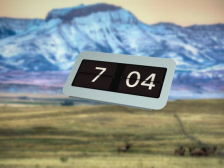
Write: 7h04
